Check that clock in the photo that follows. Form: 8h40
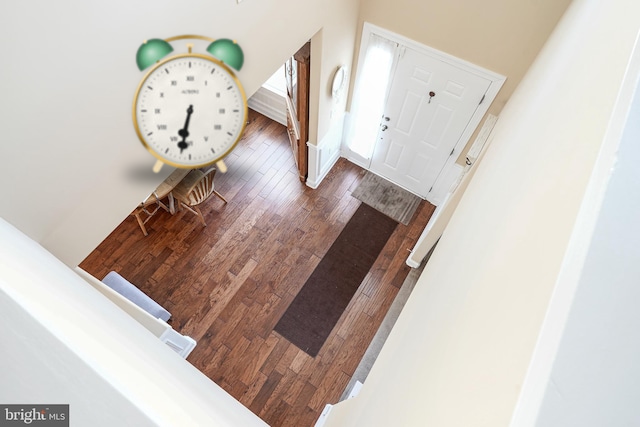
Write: 6h32
